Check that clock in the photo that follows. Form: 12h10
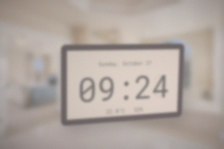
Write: 9h24
